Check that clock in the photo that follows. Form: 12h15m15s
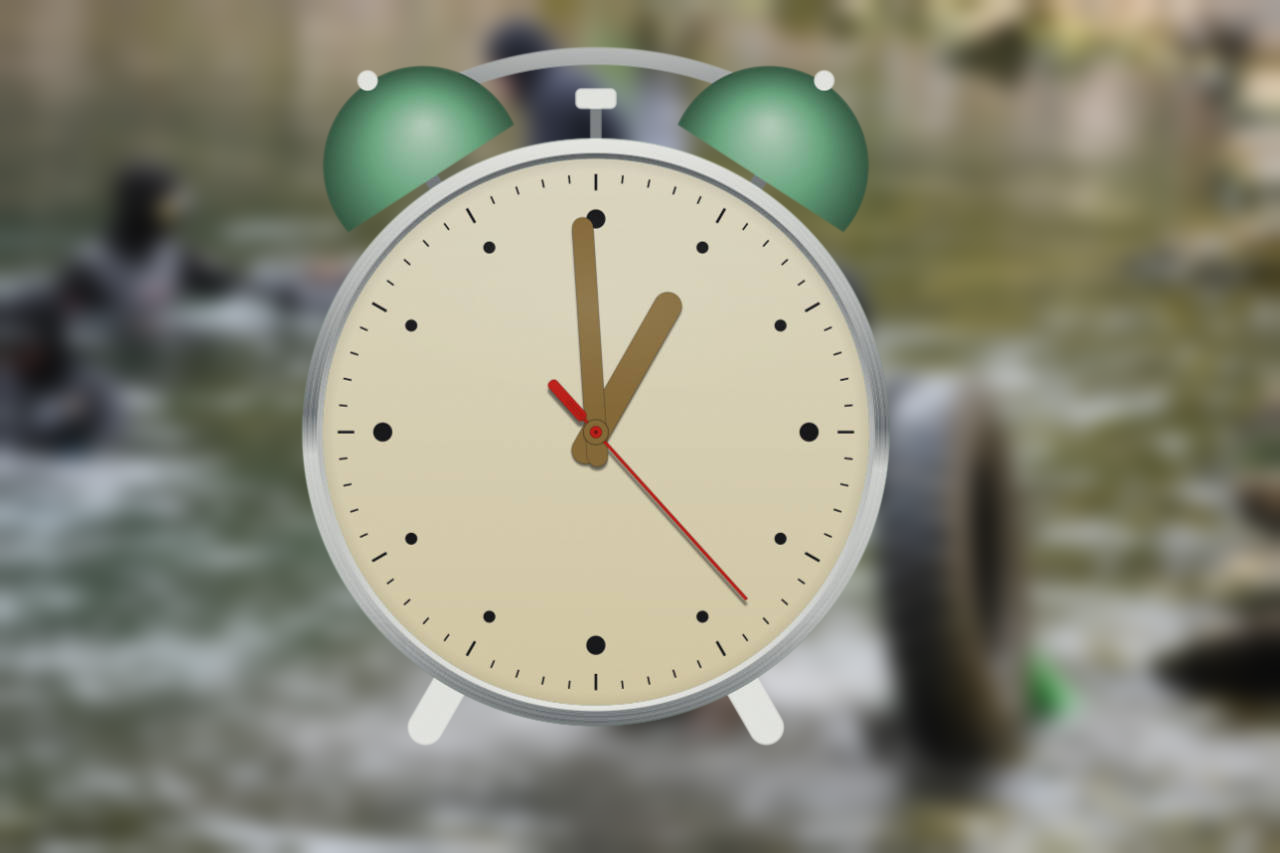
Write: 12h59m23s
